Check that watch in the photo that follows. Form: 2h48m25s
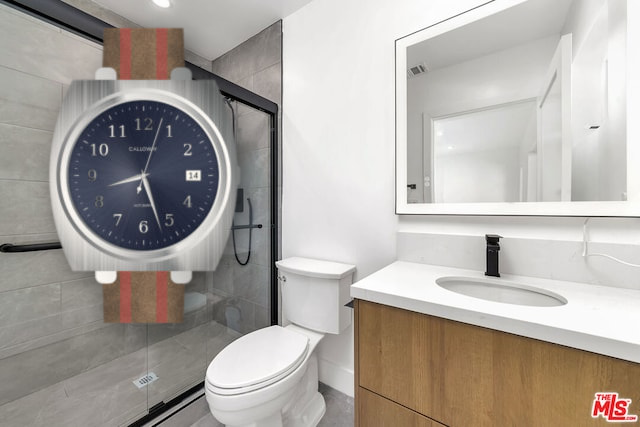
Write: 8h27m03s
